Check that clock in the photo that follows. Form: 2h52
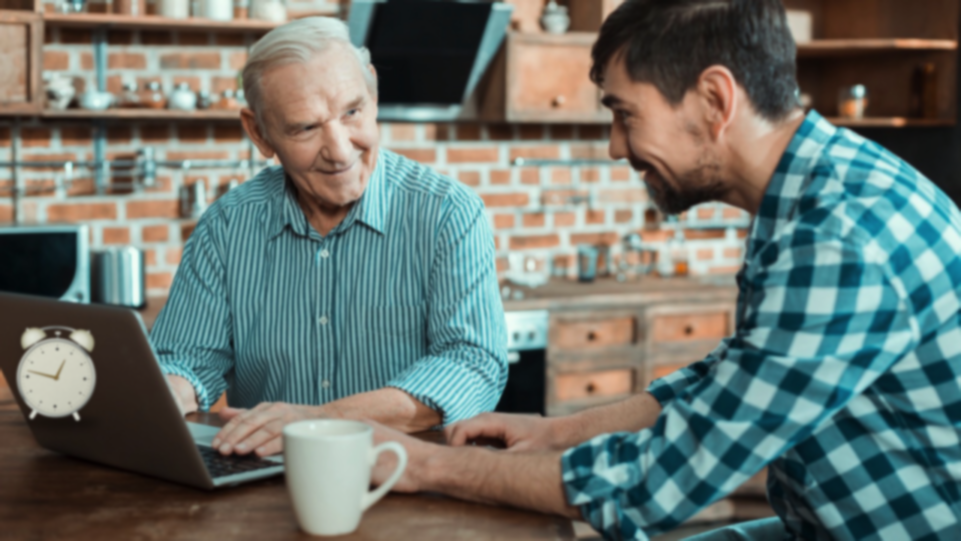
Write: 12h47
